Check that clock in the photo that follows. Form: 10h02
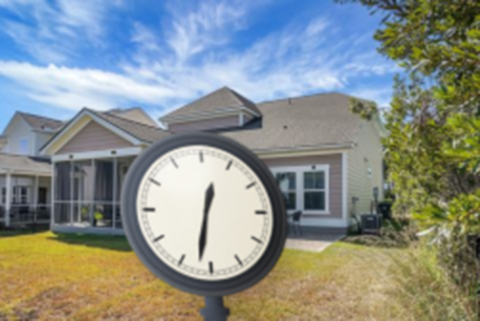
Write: 12h32
